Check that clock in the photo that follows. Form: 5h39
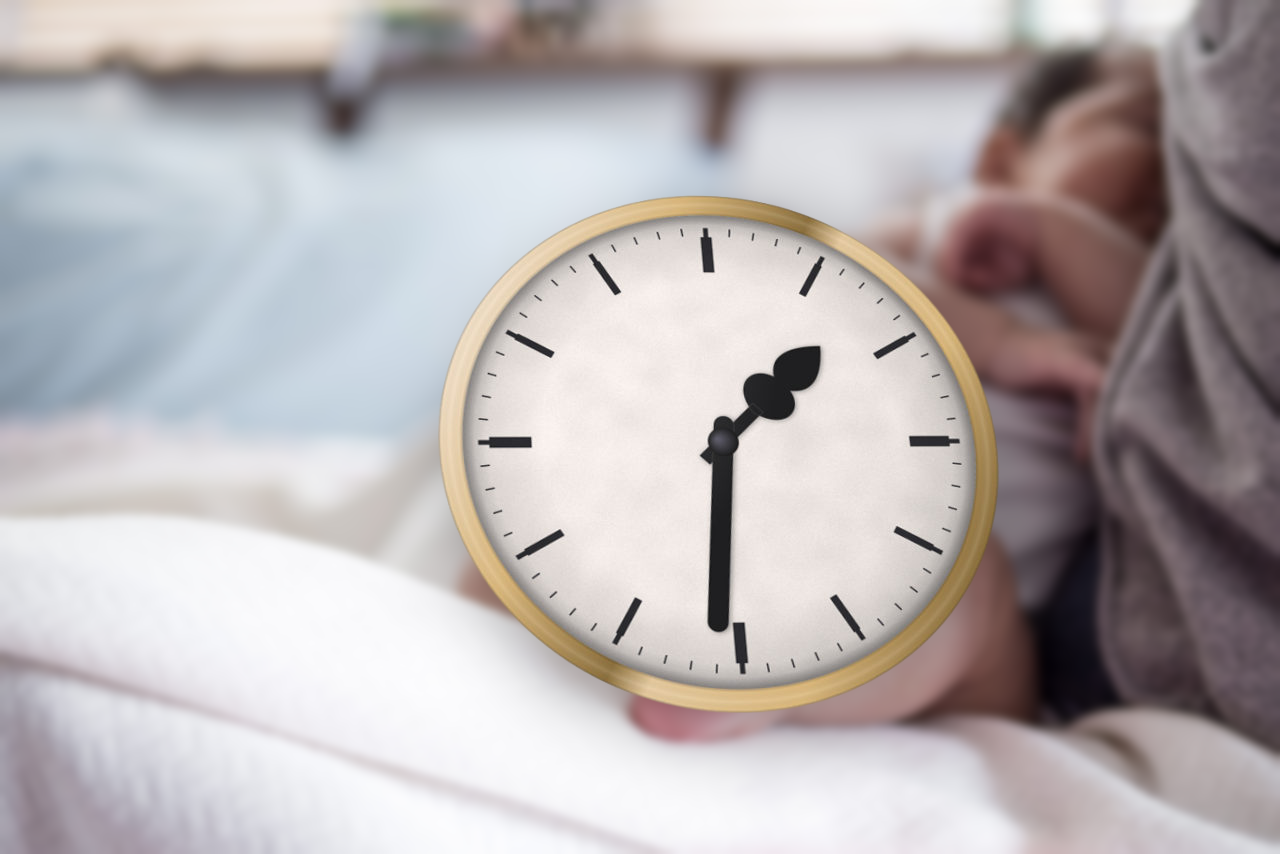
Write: 1h31
